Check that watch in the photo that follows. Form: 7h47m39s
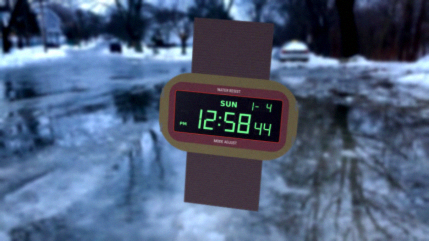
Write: 12h58m44s
